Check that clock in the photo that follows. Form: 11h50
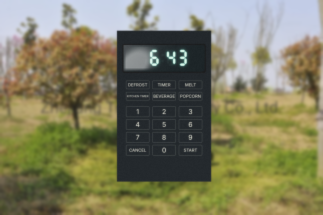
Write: 6h43
